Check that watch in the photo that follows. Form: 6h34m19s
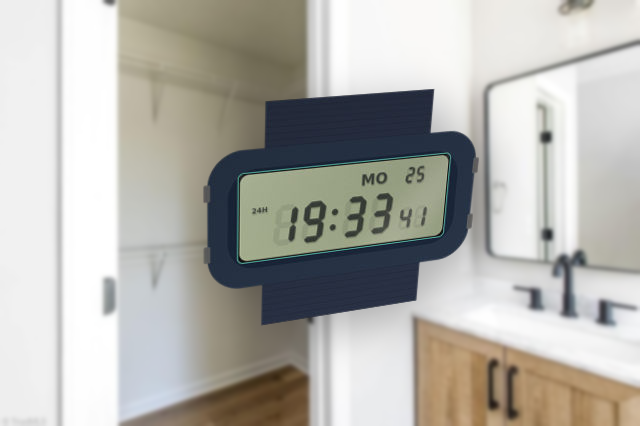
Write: 19h33m41s
